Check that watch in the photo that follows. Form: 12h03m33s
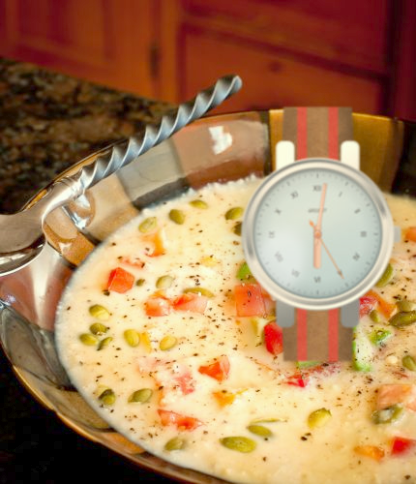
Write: 6h01m25s
